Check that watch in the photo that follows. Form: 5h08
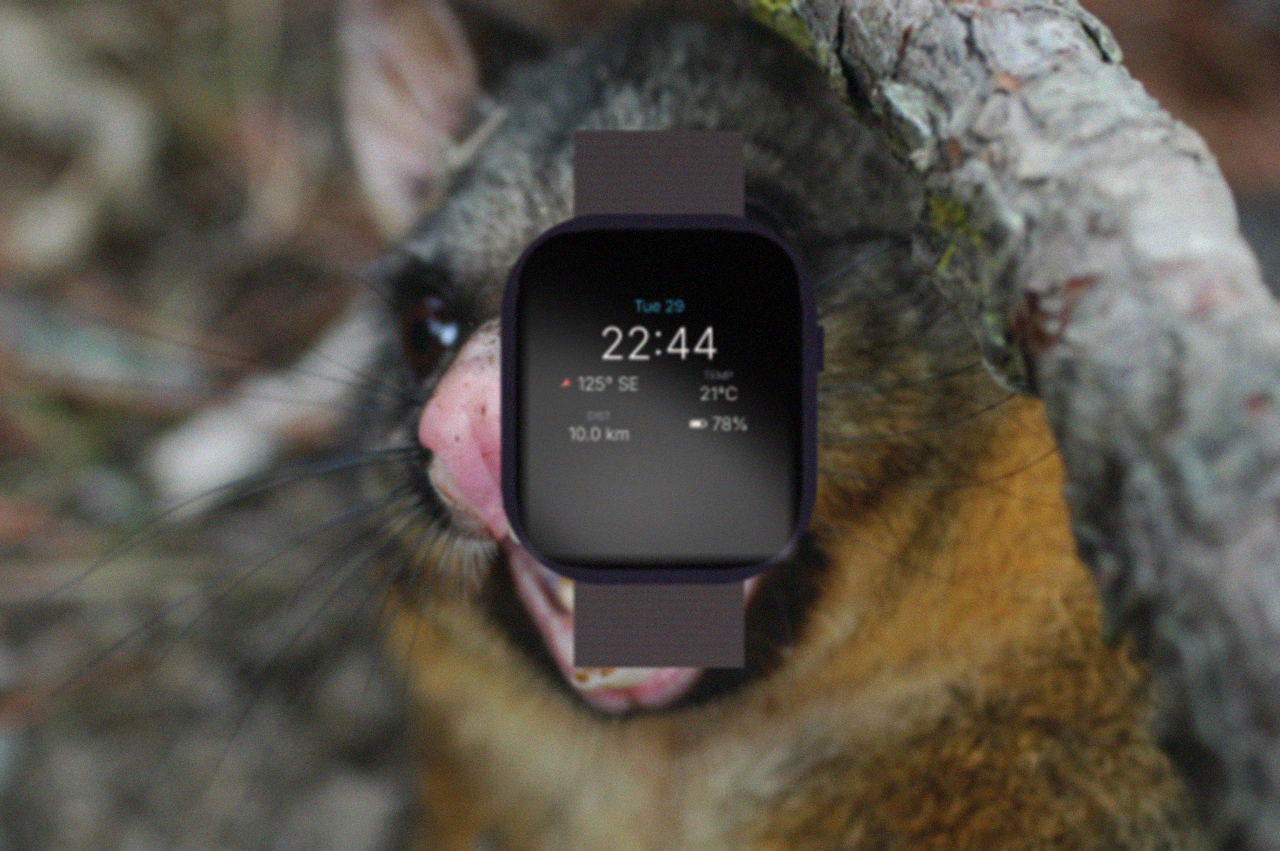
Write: 22h44
